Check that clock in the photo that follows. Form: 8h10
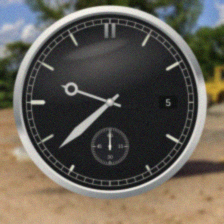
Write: 9h38
